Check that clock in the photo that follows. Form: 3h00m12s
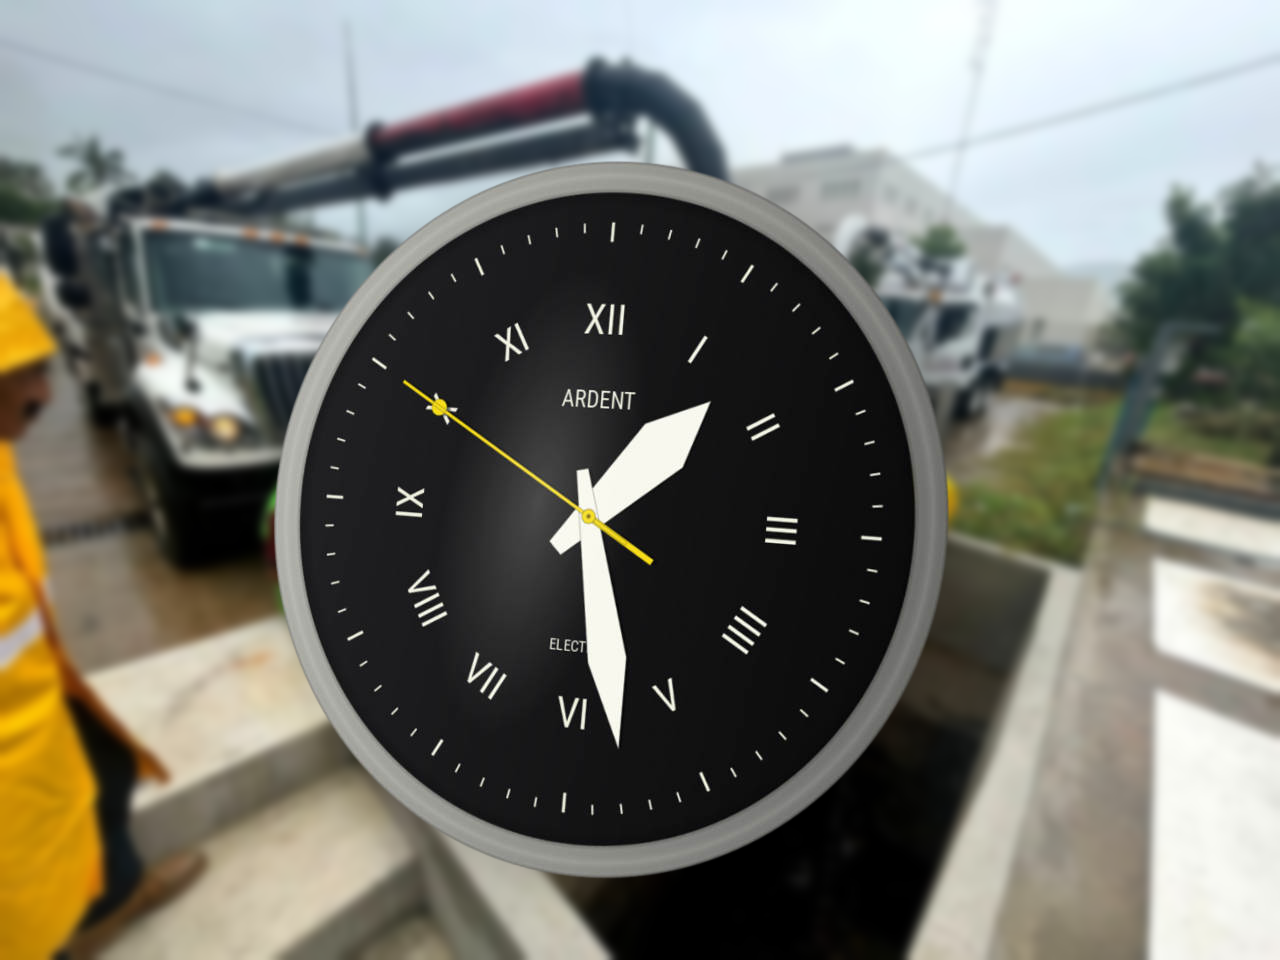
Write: 1h27m50s
